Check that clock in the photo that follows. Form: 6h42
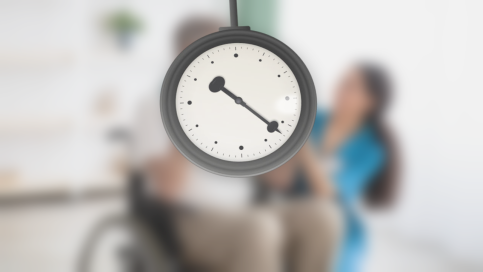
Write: 10h22
